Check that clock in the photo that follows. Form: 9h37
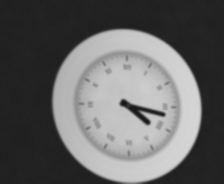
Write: 4h17
